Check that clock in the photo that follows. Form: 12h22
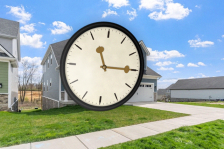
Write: 11h15
